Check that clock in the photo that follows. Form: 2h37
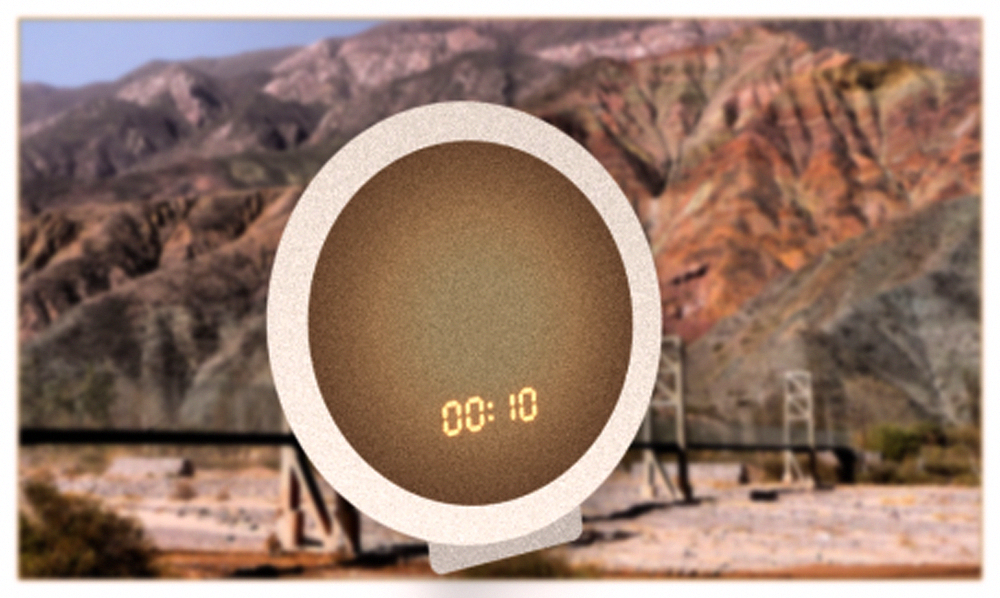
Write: 0h10
